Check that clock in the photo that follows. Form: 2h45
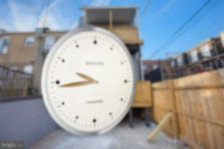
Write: 9h44
